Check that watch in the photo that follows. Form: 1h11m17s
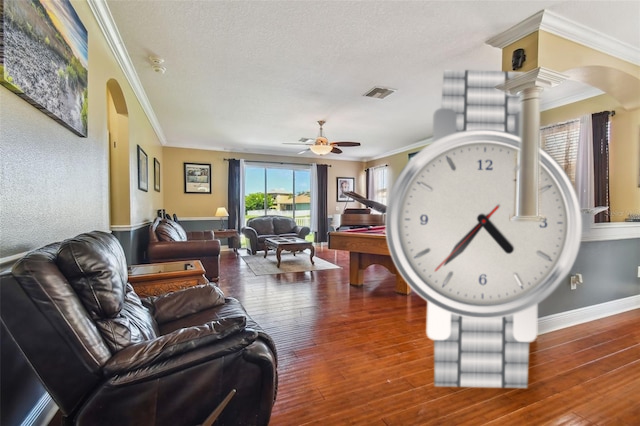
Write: 4h36m37s
